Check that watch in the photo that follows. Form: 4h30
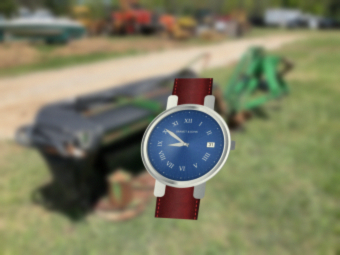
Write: 8h51
